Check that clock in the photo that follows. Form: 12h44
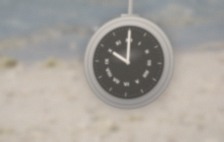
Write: 10h00
